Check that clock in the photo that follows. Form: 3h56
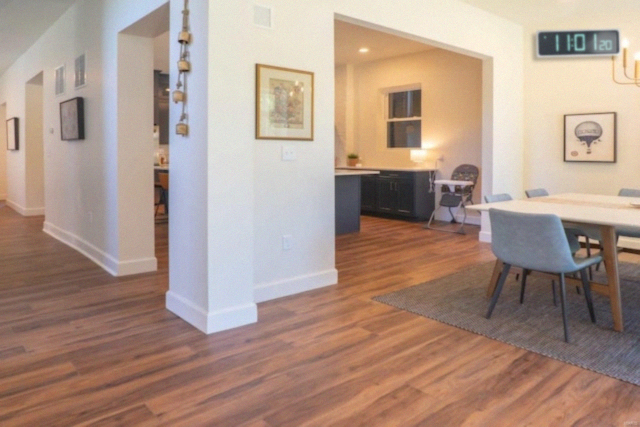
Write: 11h01
